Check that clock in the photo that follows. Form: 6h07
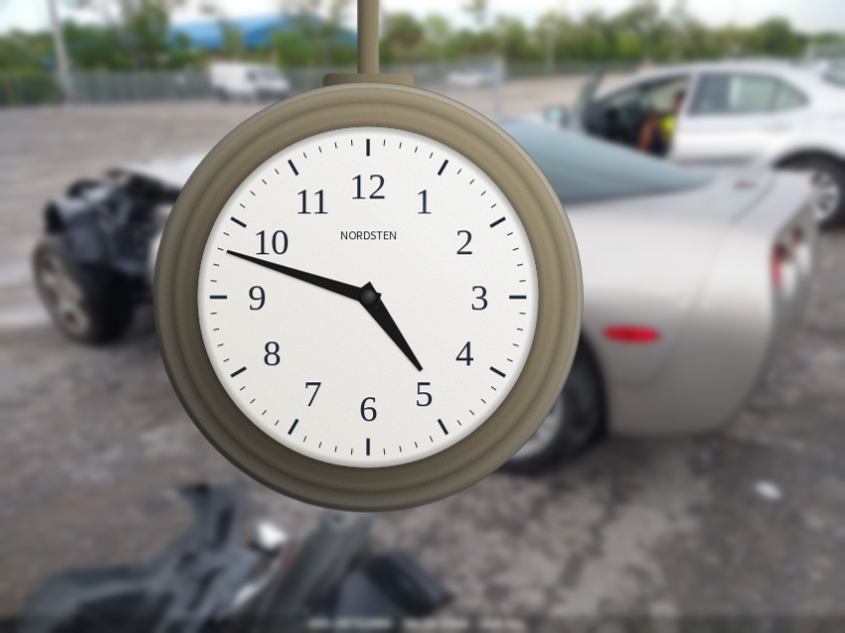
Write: 4h48
